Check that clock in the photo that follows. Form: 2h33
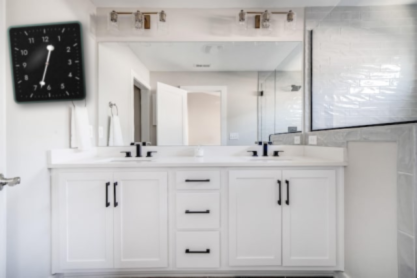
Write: 12h33
